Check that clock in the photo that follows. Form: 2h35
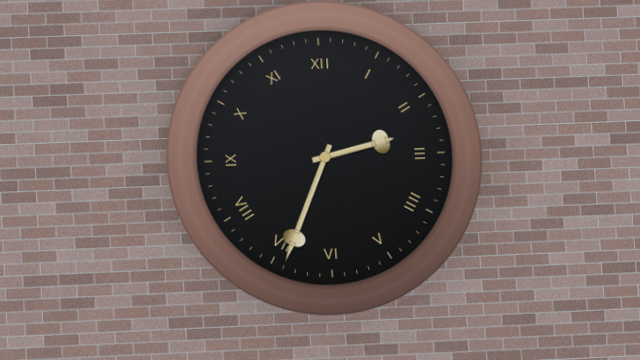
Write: 2h34
